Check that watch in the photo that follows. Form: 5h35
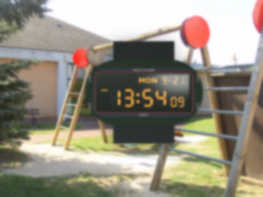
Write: 13h54
